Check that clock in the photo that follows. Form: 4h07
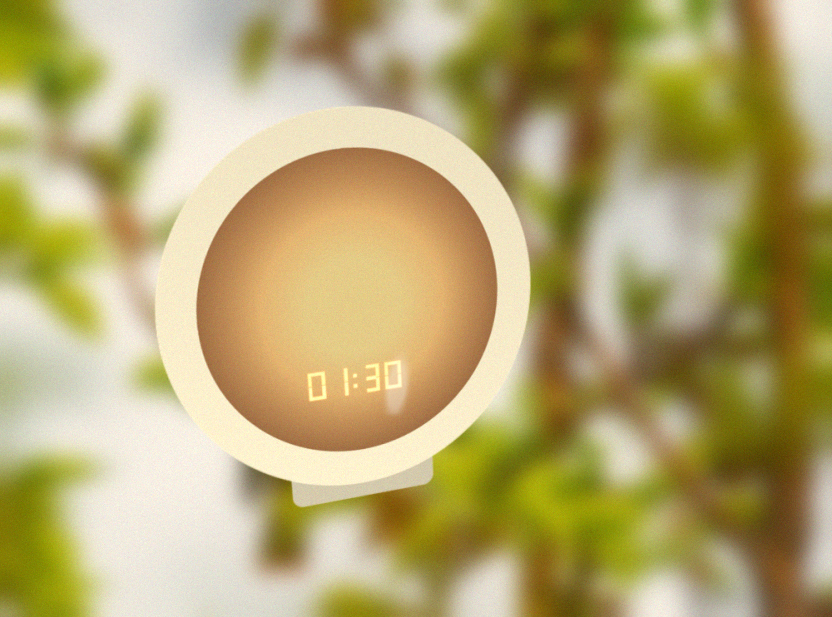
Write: 1h30
